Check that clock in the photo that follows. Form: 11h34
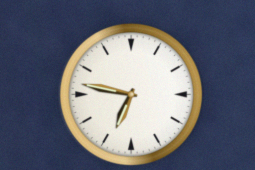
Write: 6h47
